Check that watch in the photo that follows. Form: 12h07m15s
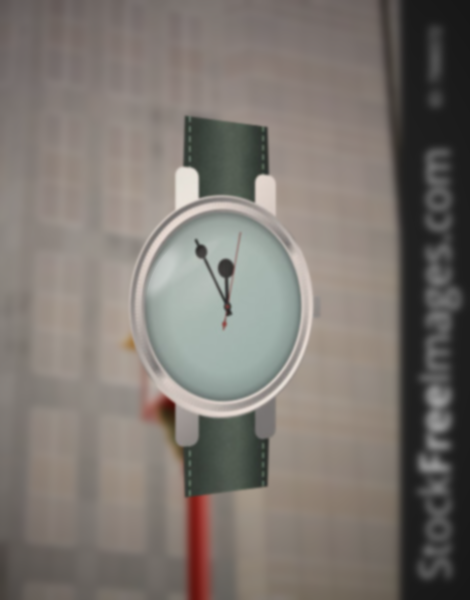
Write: 11h55m02s
